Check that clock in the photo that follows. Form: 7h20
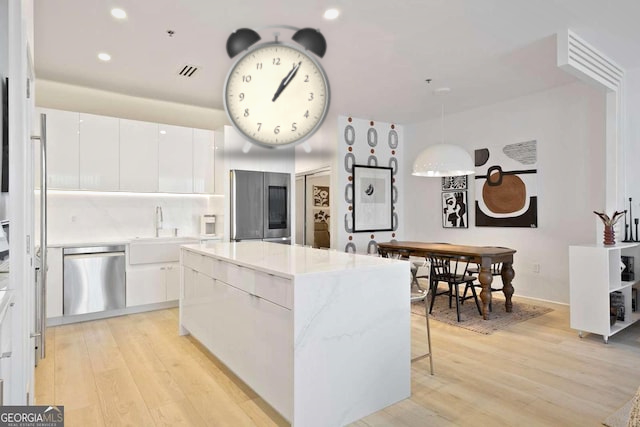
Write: 1h06
